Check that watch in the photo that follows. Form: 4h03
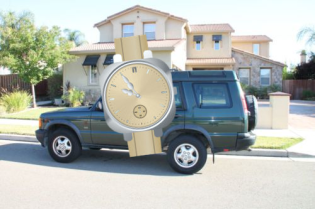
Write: 9h55
